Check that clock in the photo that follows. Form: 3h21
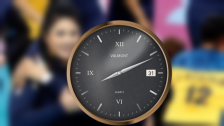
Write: 8h11
